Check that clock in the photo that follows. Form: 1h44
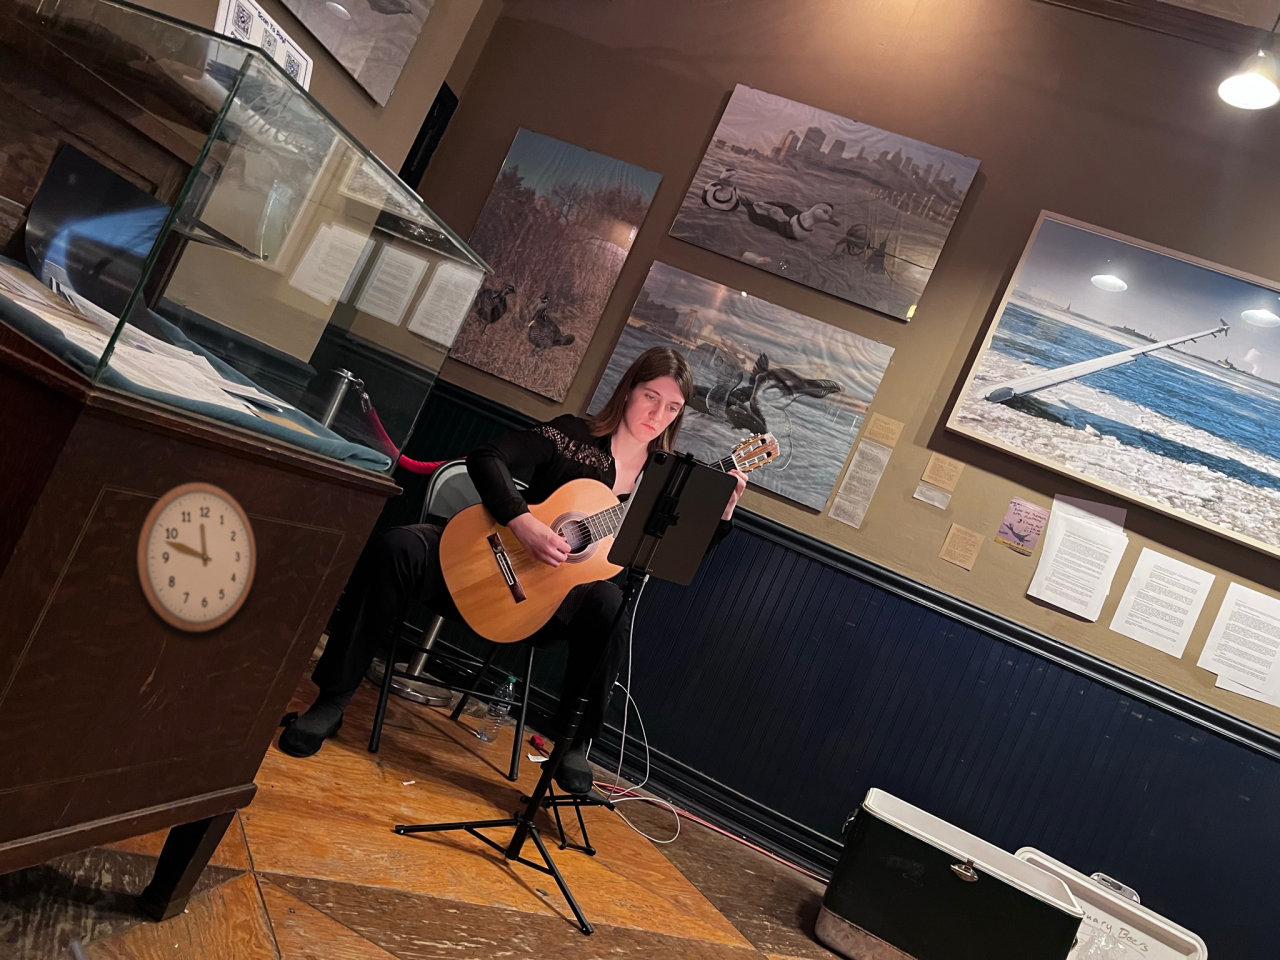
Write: 11h48
